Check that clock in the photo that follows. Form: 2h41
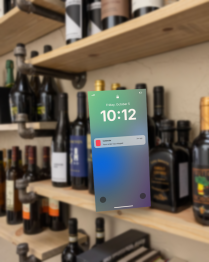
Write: 10h12
